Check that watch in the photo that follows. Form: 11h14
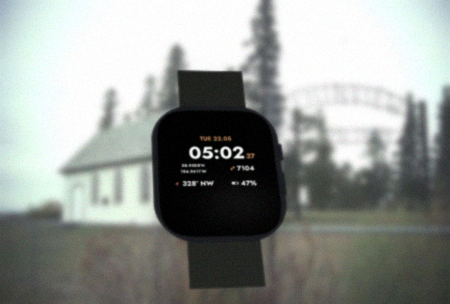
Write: 5h02
